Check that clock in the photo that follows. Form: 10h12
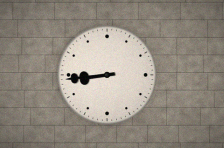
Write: 8h44
